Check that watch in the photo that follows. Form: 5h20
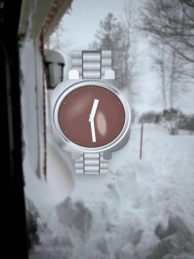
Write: 12h29
